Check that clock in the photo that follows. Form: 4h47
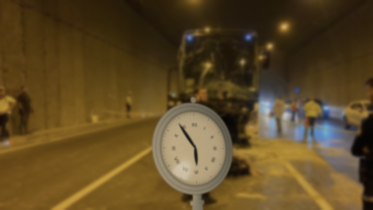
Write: 5h54
